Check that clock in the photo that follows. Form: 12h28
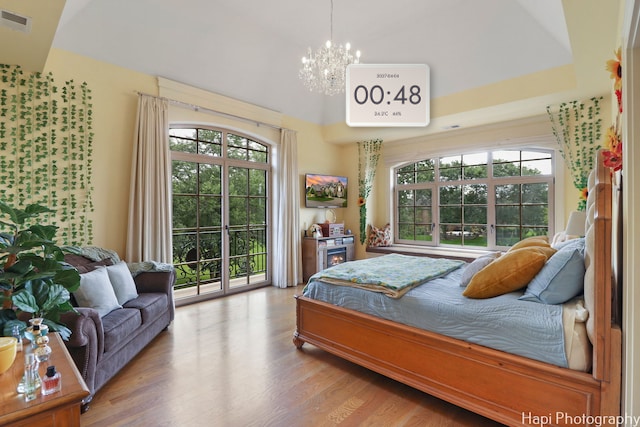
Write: 0h48
